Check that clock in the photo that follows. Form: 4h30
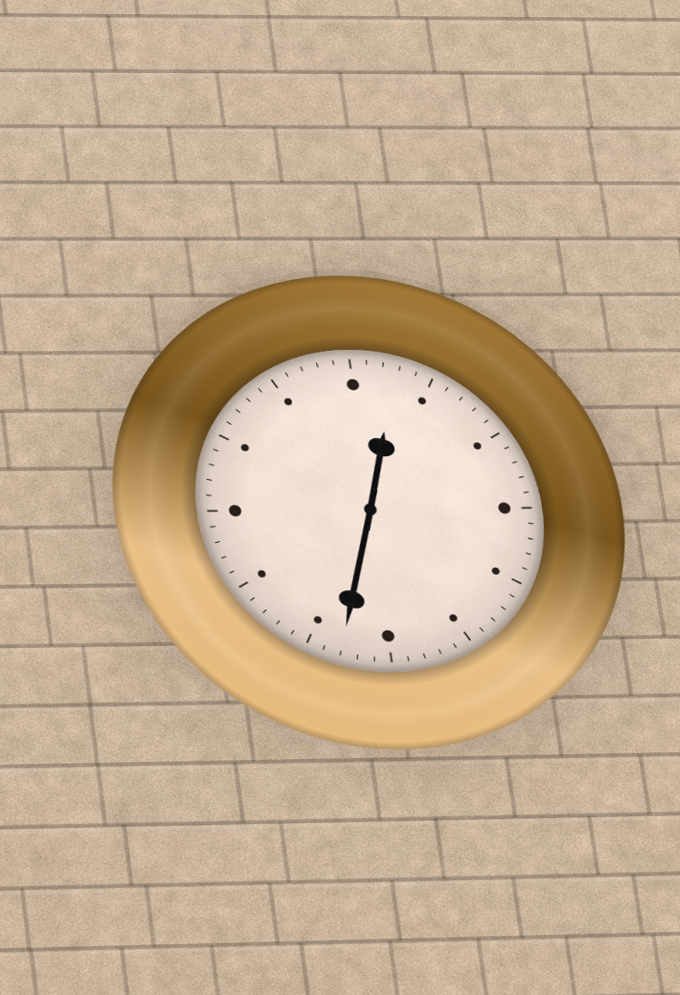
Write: 12h33
